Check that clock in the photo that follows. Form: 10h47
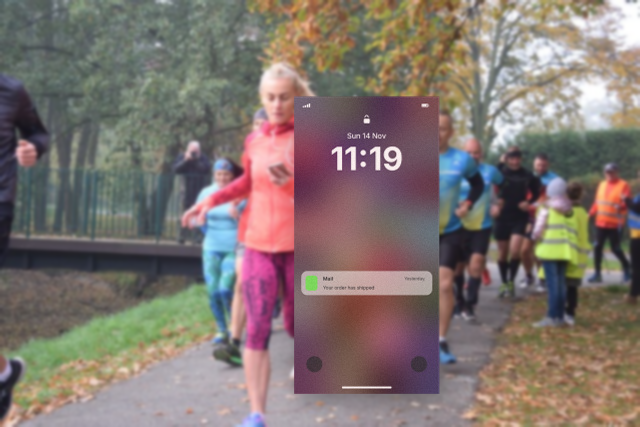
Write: 11h19
